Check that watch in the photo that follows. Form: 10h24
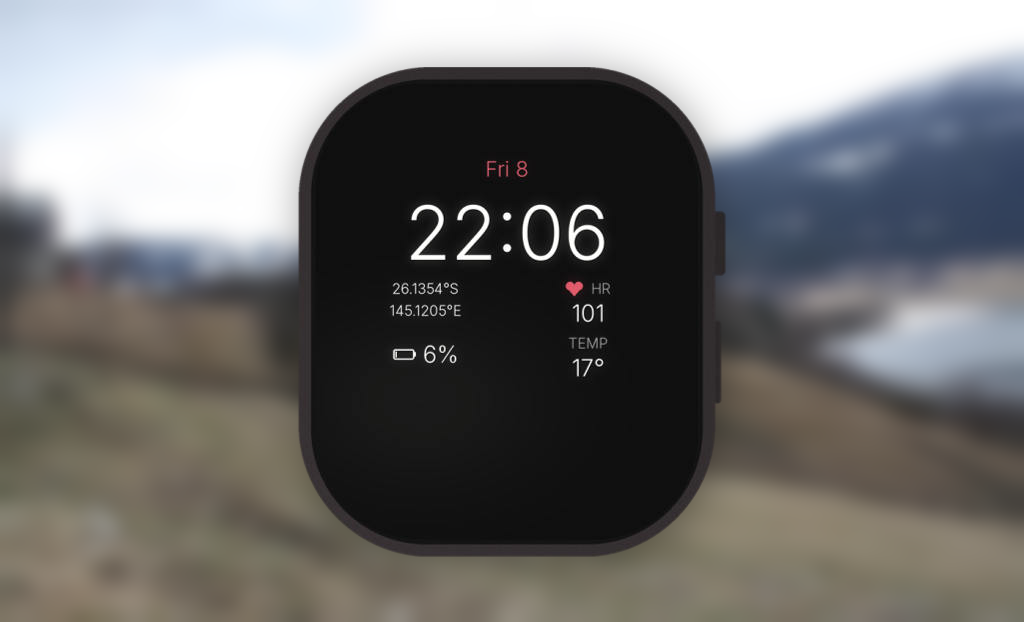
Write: 22h06
